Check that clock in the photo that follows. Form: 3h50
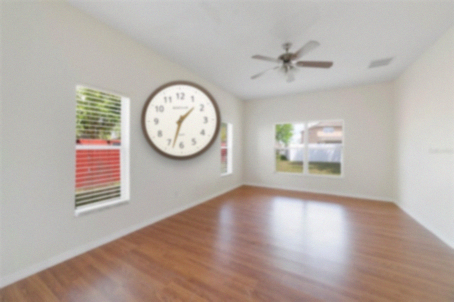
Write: 1h33
